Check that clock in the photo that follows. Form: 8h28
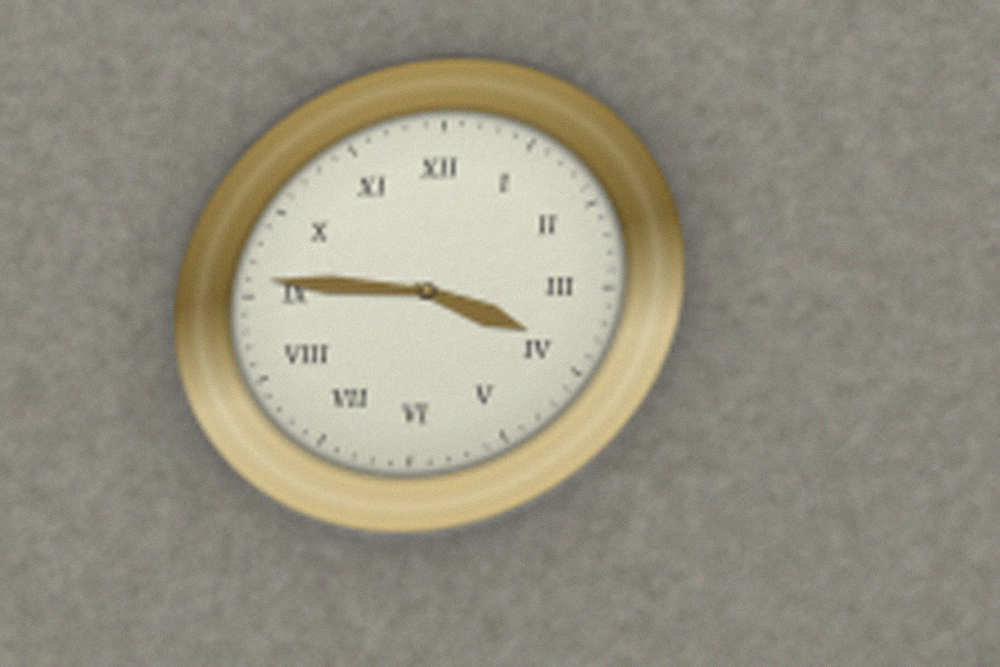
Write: 3h46
